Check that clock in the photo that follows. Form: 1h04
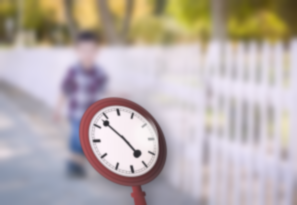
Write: 4h53
